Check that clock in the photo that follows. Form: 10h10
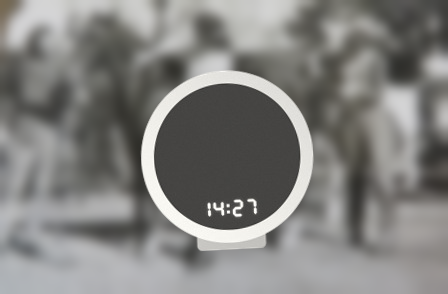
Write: 14h27
